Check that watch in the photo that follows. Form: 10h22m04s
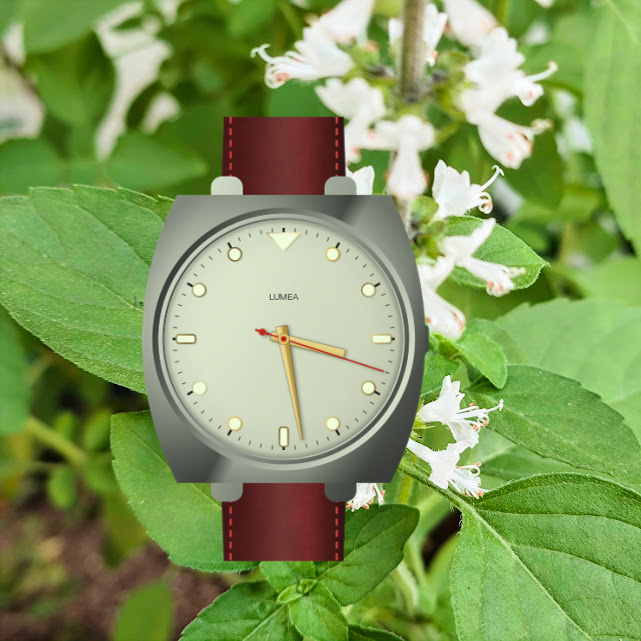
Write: 3h28m18s
